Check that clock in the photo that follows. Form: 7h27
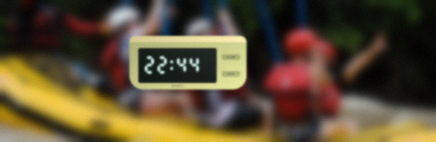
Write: 22h44
